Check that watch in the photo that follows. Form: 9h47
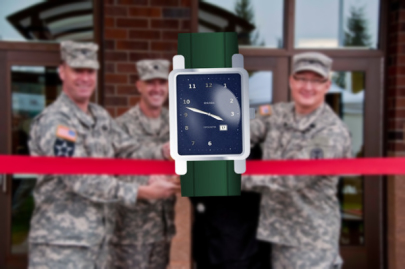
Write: 3h48
